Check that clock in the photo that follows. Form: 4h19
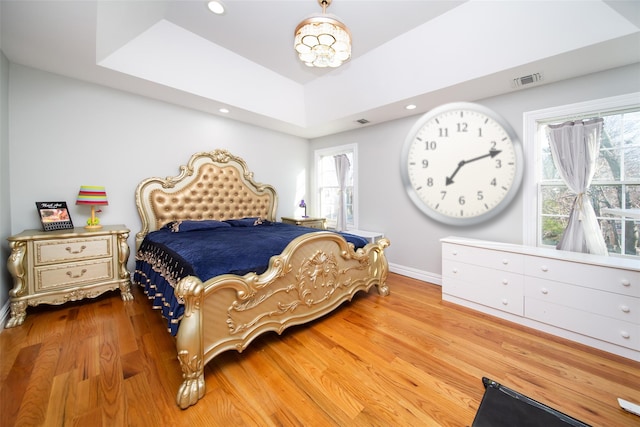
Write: 7h12
